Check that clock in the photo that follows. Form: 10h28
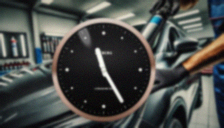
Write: 11h25
